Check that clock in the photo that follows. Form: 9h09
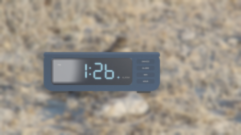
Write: 1h26
